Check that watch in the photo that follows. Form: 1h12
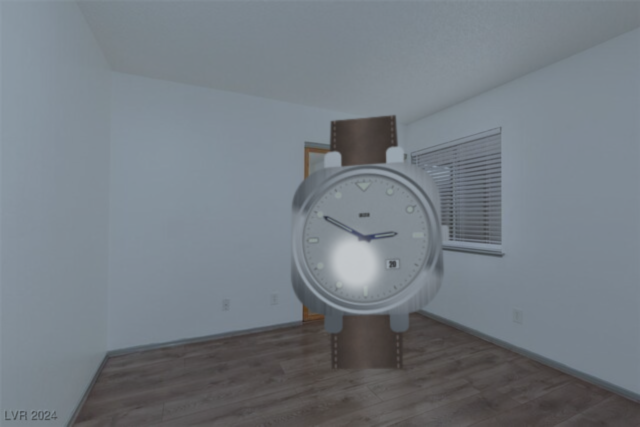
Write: 2h50
